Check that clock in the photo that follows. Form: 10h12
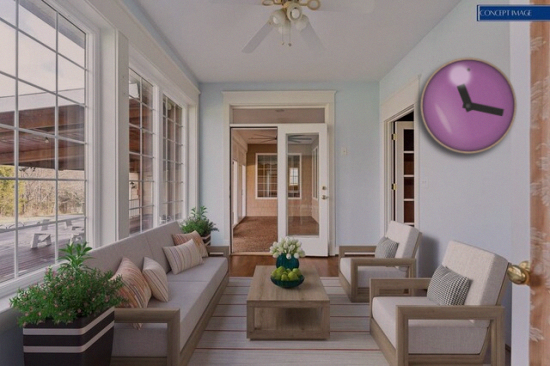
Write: 11h17
